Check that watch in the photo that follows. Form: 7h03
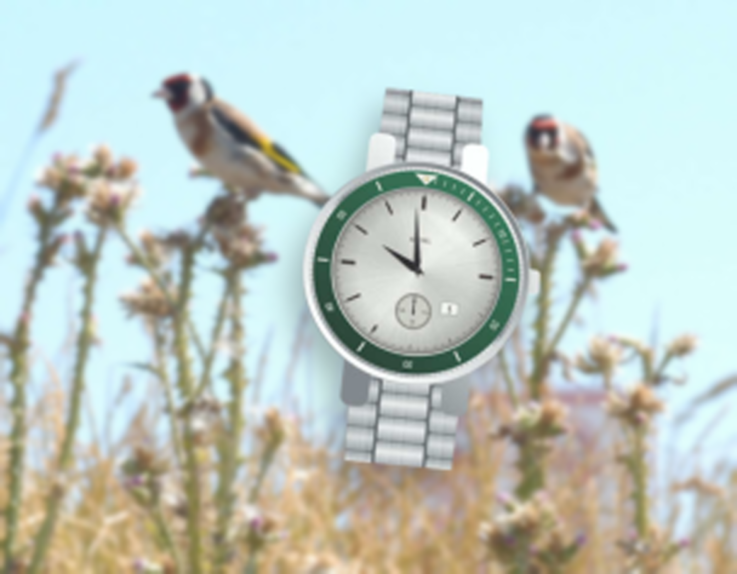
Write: 9h59
